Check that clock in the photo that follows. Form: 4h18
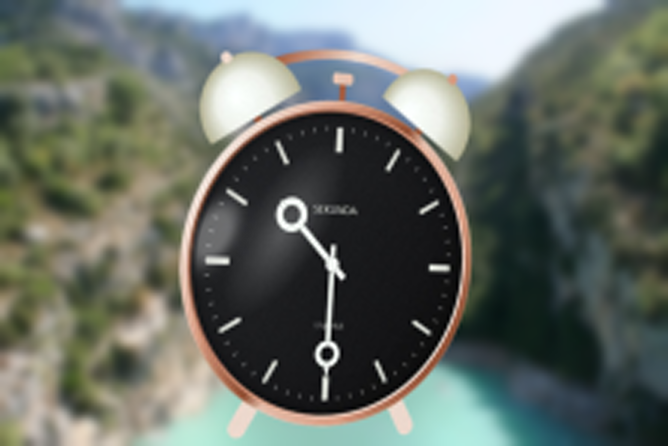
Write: 10h30
